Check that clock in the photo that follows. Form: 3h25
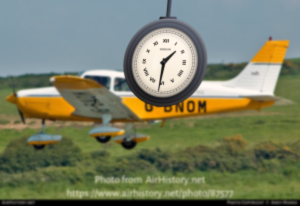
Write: 1h31
